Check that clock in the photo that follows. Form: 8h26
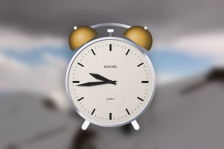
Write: 9h44
